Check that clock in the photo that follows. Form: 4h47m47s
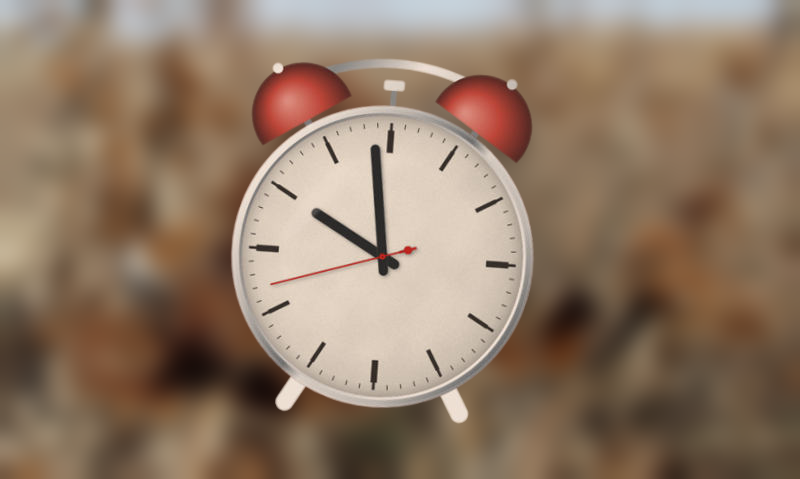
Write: 9h58m42s
